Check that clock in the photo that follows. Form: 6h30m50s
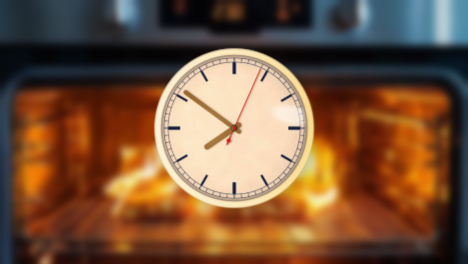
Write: 7h51m04s
